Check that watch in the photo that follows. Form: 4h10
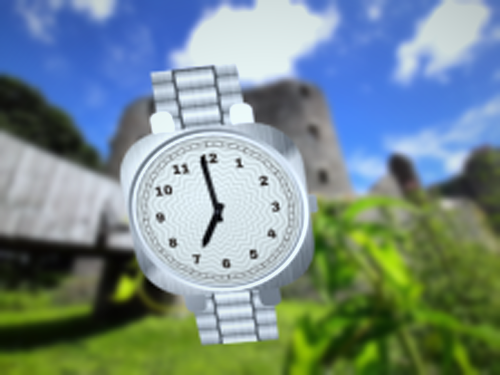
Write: 6h59
